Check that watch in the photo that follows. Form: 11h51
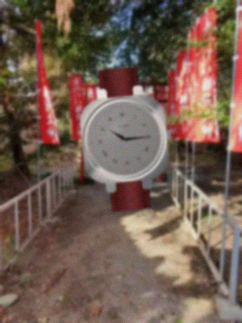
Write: 10h15
